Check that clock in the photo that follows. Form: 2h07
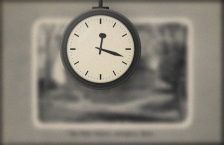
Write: 12h18
